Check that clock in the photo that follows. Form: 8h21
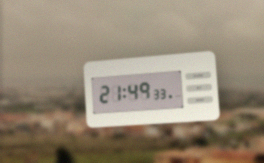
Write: 21h49
